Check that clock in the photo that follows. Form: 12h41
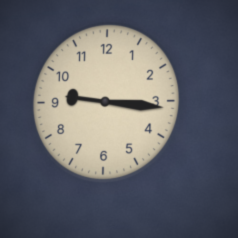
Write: 9h16
